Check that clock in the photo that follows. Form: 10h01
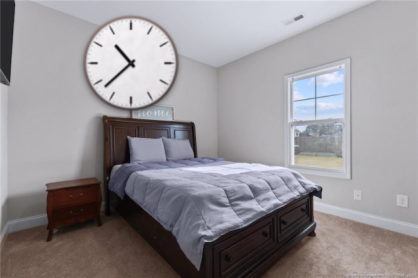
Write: 10h38
